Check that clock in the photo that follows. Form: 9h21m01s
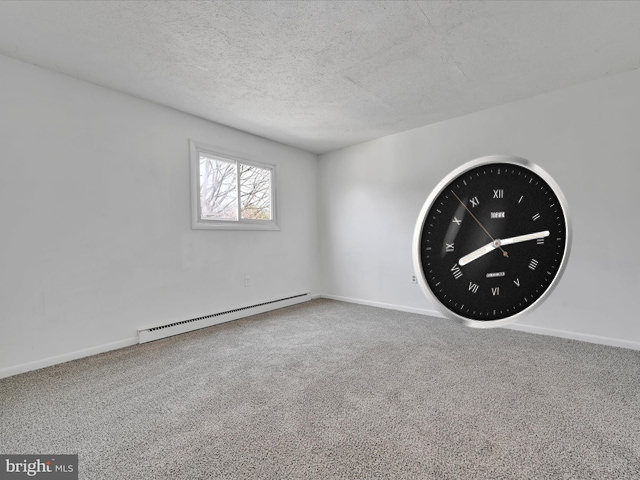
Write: 8h13m53s
